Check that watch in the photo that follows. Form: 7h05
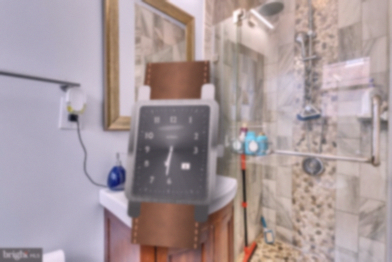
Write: 6h31
